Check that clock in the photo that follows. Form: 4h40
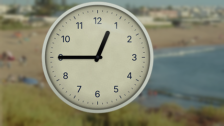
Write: 12h45
